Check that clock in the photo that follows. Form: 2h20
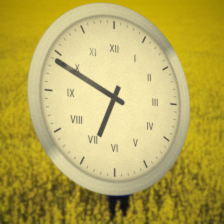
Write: 6h49
